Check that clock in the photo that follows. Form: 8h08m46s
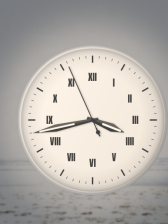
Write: 3h42m56s
